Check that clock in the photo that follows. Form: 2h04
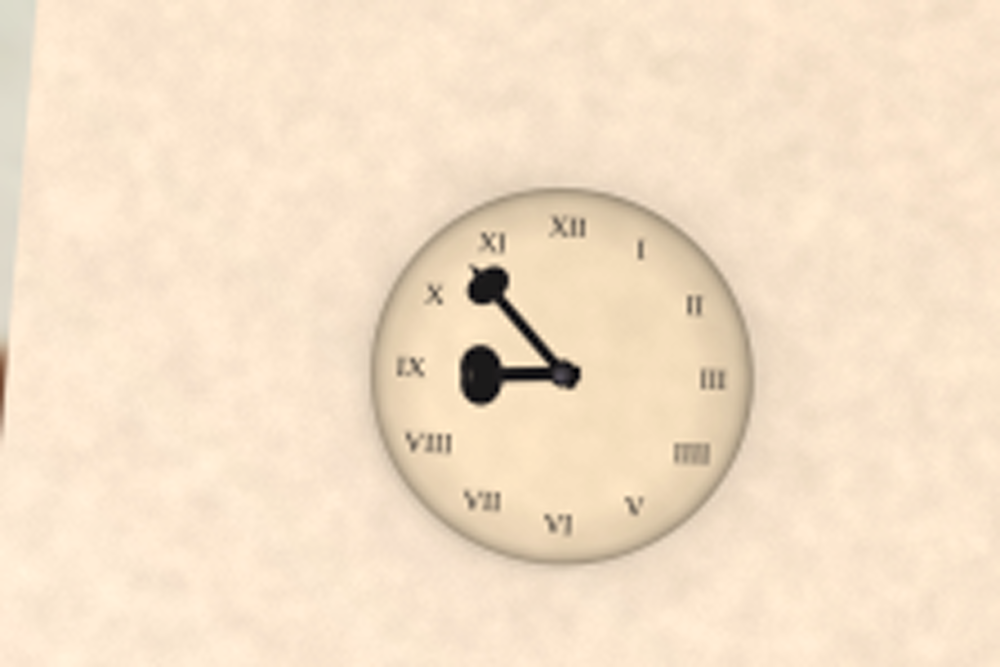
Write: 8h53
